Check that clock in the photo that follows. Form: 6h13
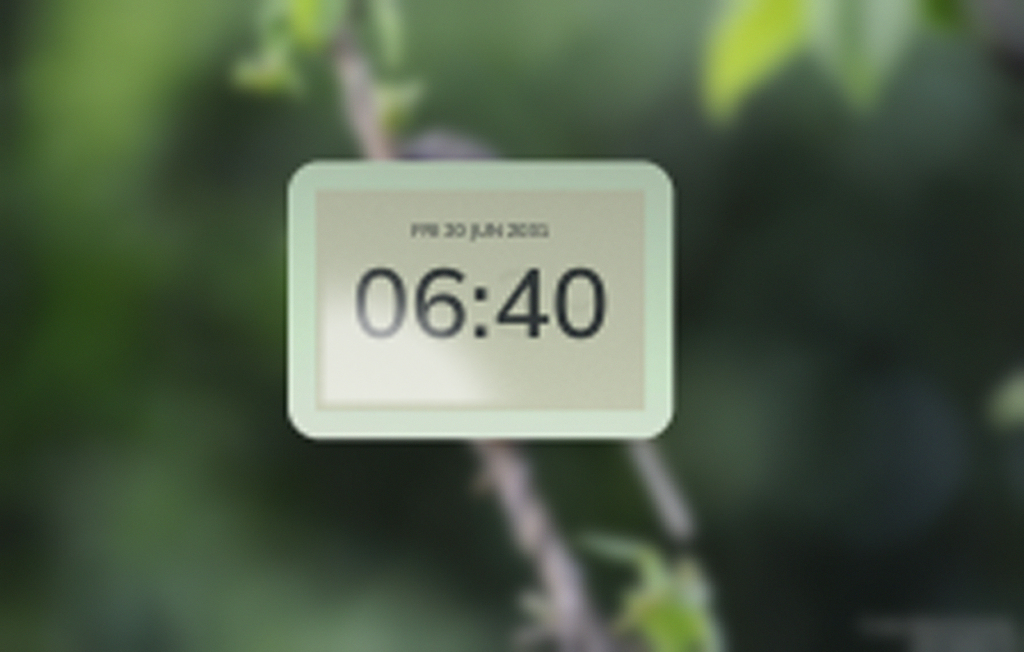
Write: 6h40
